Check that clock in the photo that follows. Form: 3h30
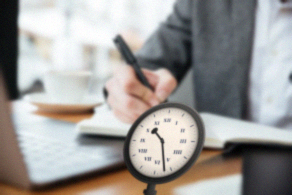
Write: 10h27
